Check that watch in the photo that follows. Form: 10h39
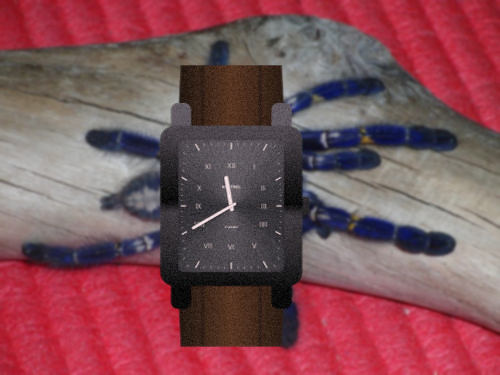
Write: 11h40
